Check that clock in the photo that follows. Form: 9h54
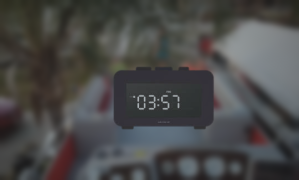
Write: 3h57
